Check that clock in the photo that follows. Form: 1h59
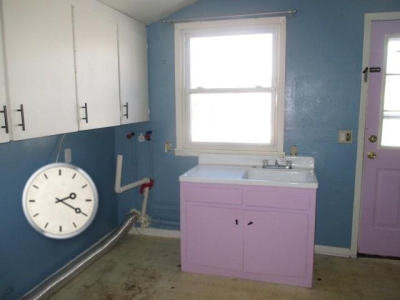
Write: 2h20
